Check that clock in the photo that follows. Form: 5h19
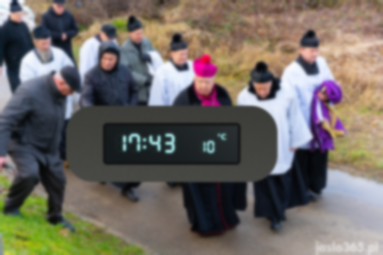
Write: 17h43
